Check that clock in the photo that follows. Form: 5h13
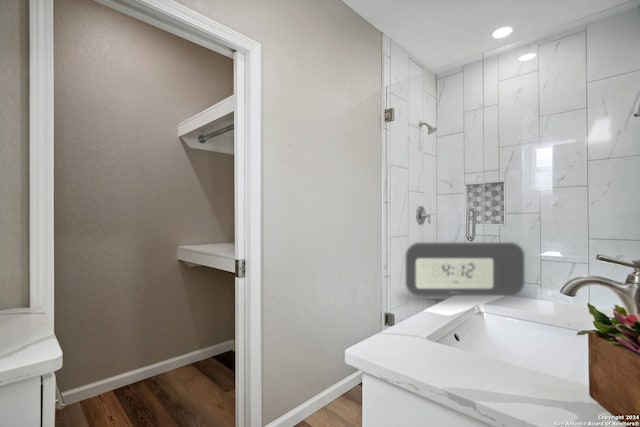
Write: 4h12
